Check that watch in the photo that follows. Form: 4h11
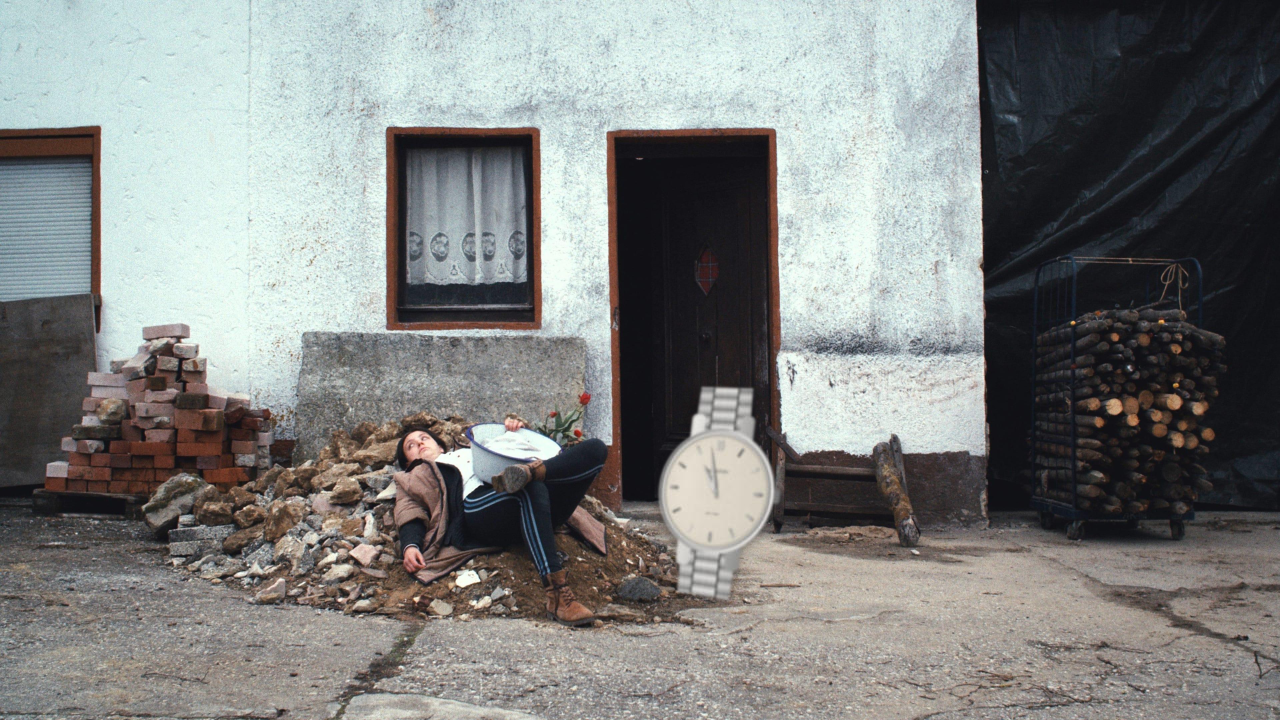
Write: 10h58
